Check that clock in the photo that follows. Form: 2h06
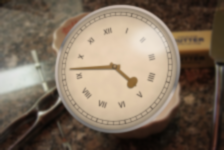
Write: 4h47
